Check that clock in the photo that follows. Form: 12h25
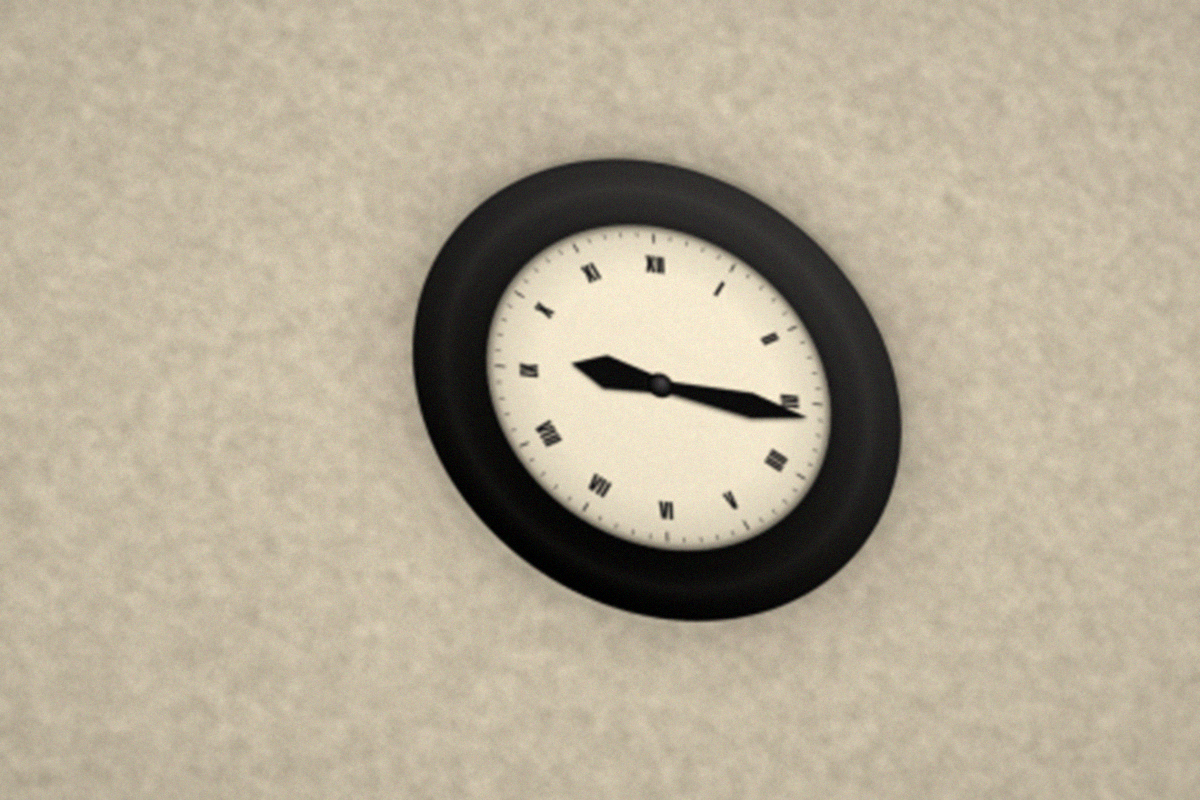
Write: 9h16
